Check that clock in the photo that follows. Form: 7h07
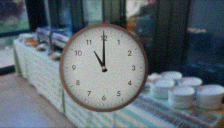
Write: 11h00
